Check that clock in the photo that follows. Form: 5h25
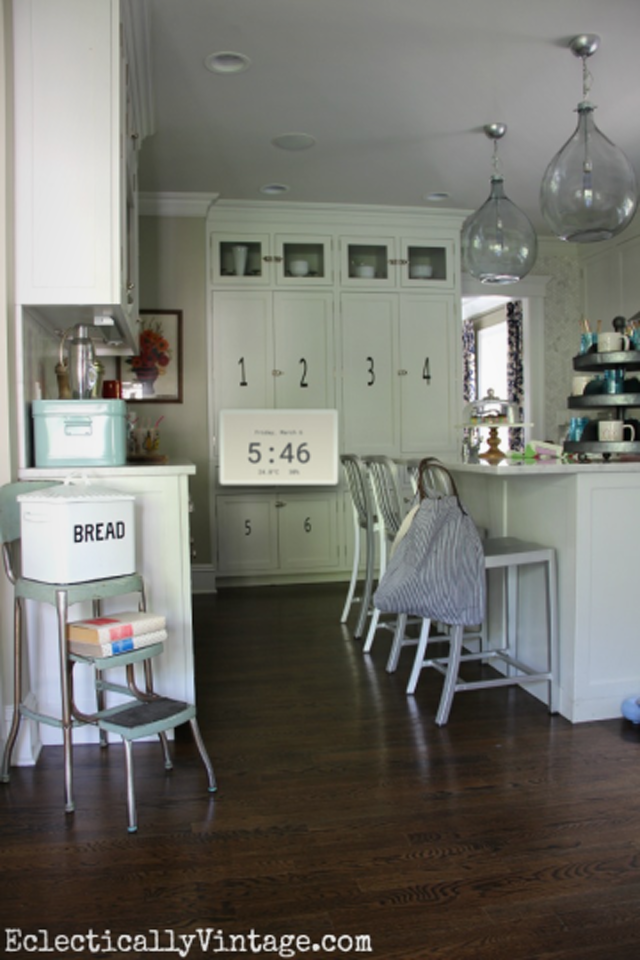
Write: 5h46
